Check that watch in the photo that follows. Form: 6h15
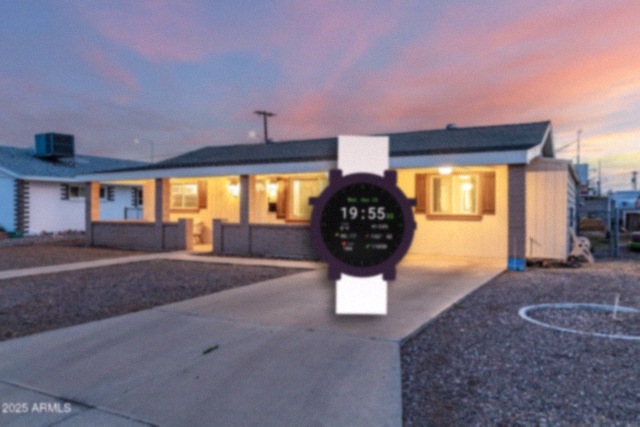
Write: 19h55
